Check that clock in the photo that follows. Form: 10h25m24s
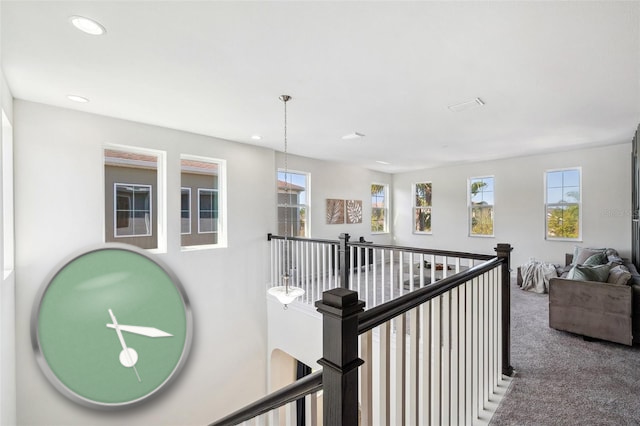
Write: 5h16m26s
